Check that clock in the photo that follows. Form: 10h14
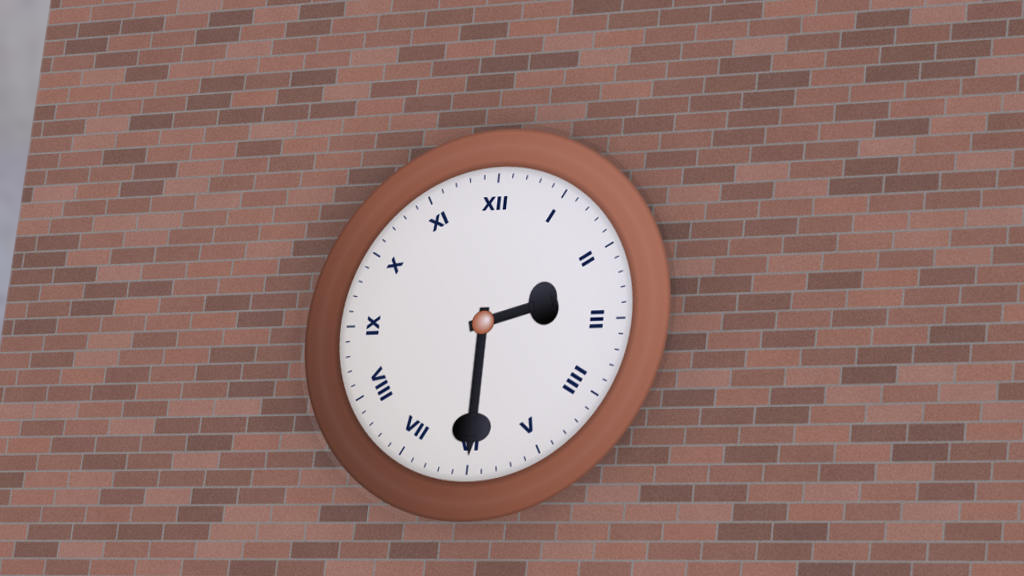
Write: 2h30
